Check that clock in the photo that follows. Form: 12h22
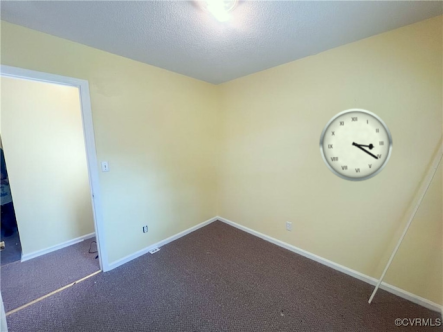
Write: 3h21
